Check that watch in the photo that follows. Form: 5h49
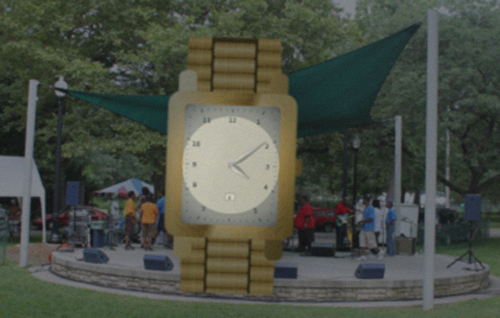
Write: 4h09
